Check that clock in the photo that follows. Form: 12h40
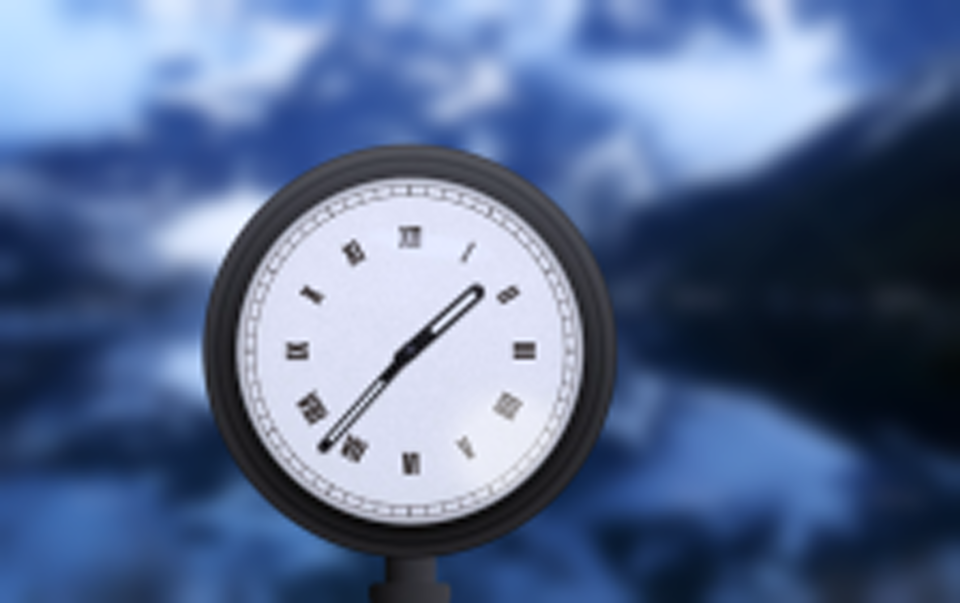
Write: 1h37
